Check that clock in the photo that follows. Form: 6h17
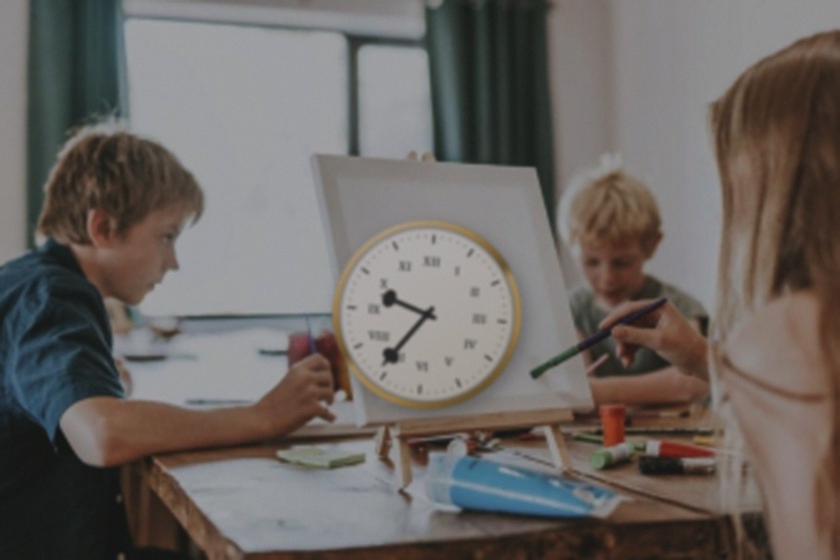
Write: 9h36
